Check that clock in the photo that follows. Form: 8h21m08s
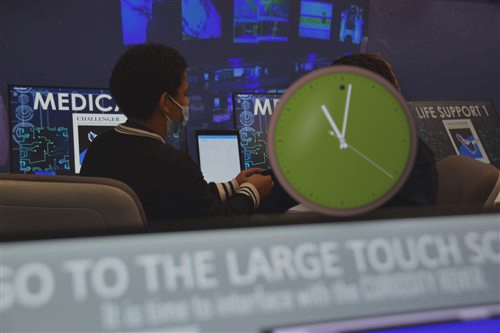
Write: 11h01m21s
